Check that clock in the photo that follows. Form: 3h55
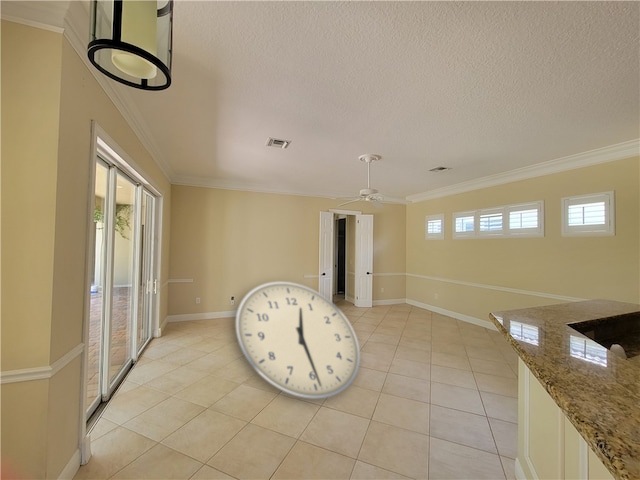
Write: 12h29
